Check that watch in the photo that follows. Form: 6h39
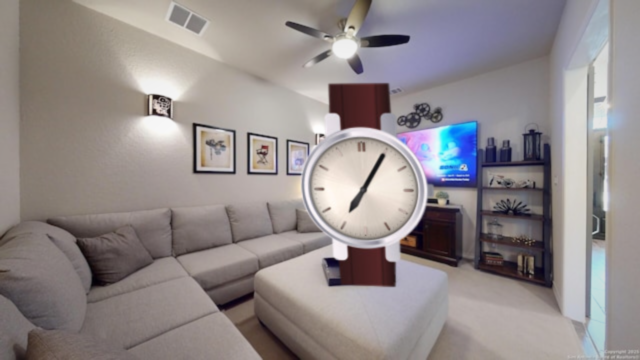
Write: 7h05
